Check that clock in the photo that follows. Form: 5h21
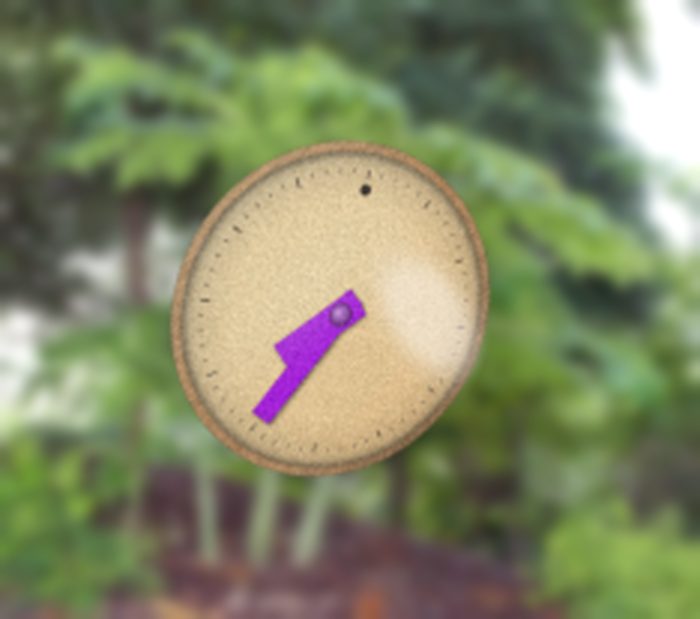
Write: 7h35
